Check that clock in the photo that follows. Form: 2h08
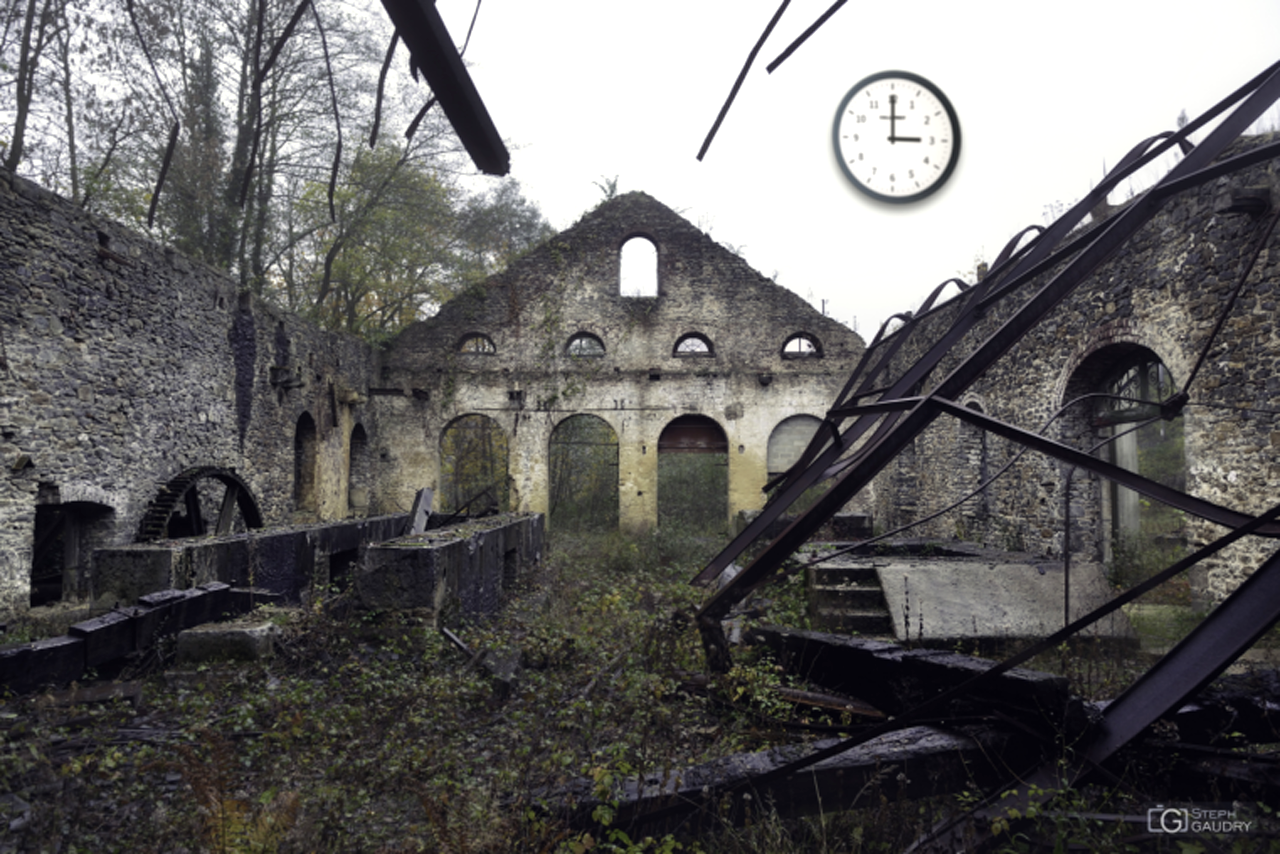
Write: 3h00
